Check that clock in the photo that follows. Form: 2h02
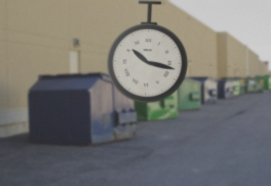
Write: 10h17
